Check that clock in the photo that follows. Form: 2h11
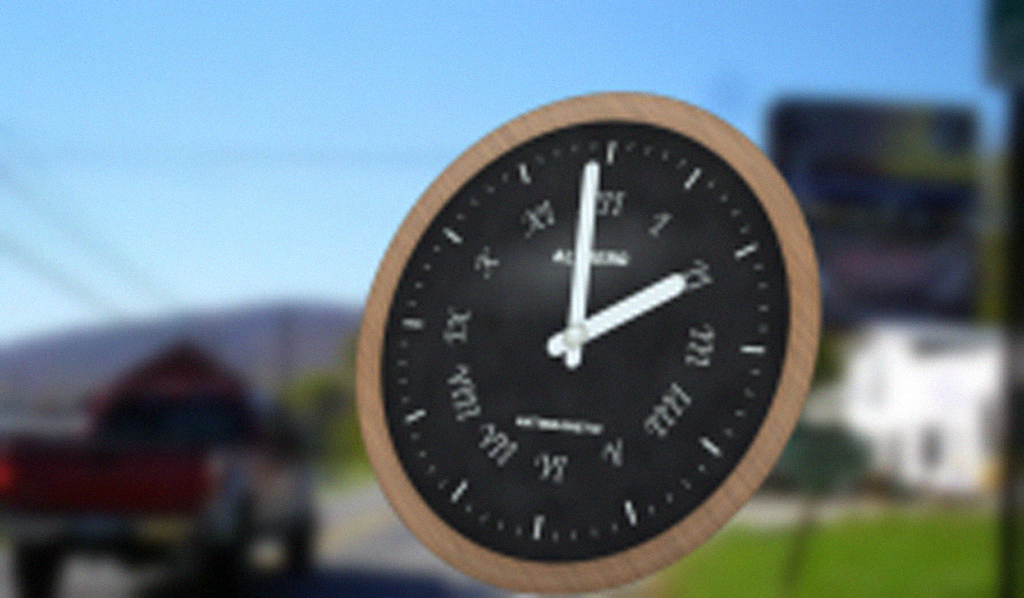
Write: 1h59
